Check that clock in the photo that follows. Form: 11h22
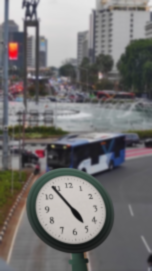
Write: 4h54
